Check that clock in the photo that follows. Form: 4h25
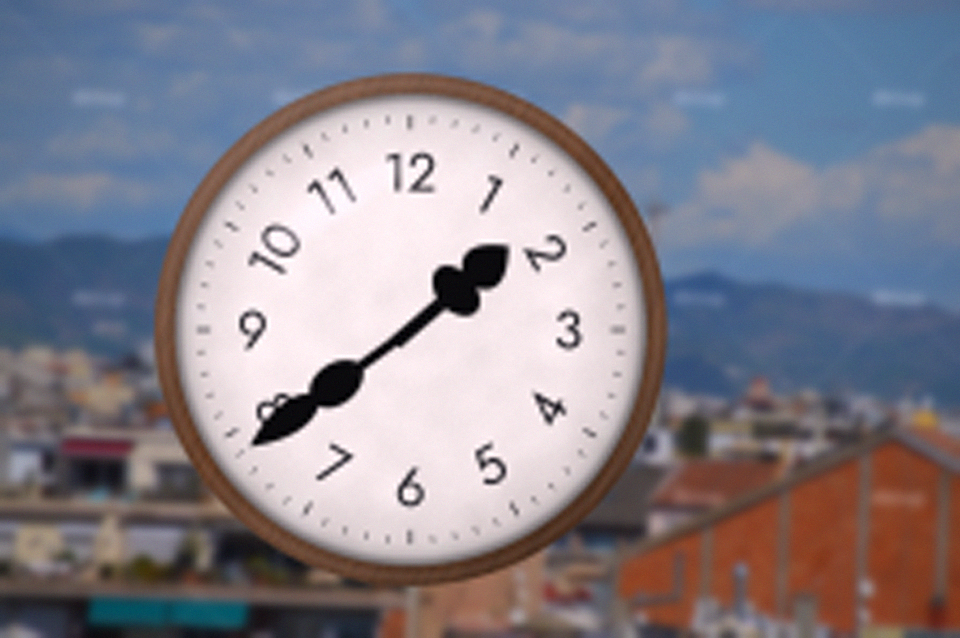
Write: 1h39
